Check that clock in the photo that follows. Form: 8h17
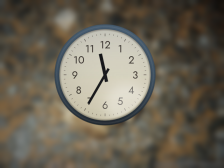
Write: 11h35
